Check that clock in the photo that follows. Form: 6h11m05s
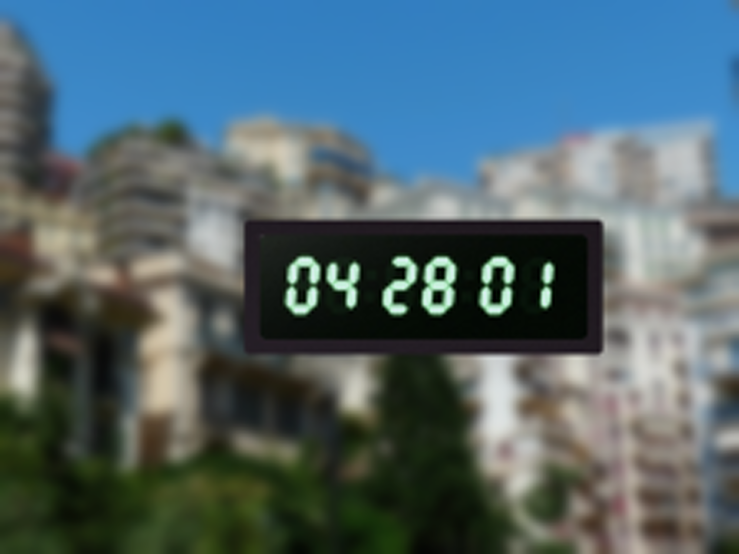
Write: 4h28m01s
